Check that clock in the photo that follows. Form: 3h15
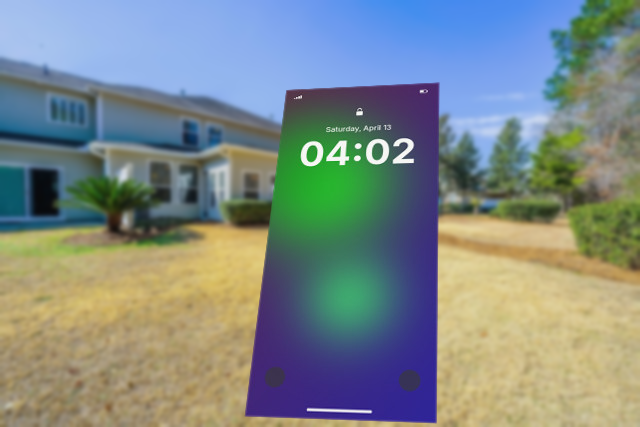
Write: 4h02
